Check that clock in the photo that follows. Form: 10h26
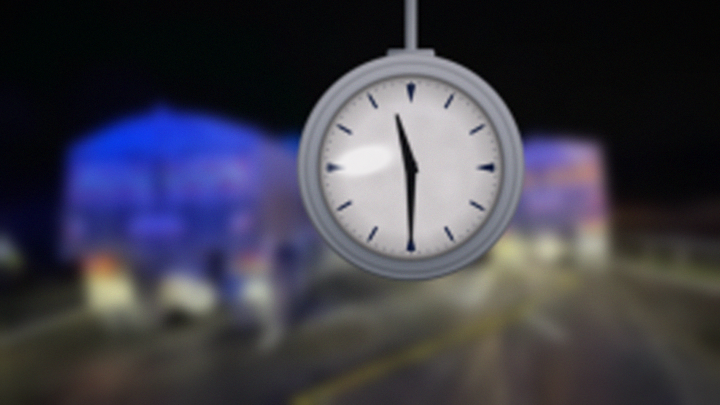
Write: 11h30
